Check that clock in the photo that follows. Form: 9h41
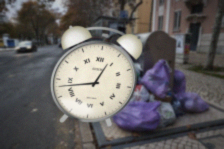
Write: 12h43
